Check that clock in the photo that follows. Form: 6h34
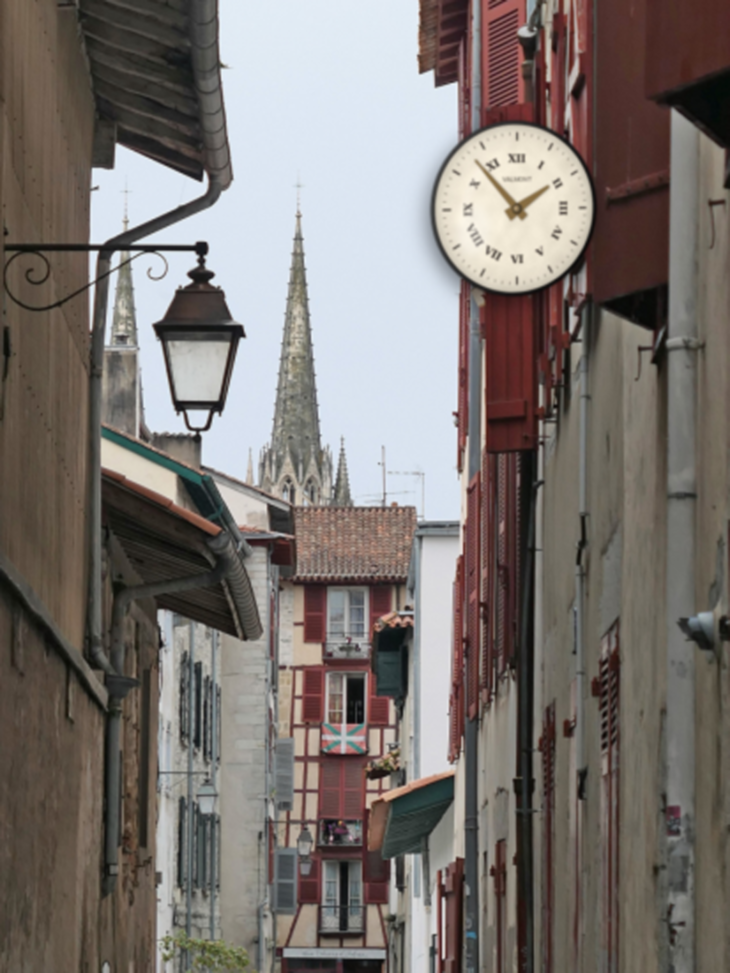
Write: 1h53
